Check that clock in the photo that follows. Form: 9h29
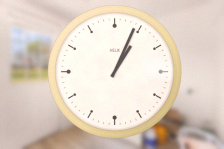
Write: 1h04
